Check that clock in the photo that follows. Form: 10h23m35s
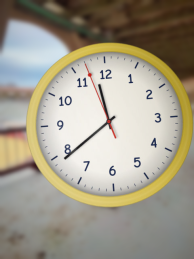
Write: 11h38m57s
